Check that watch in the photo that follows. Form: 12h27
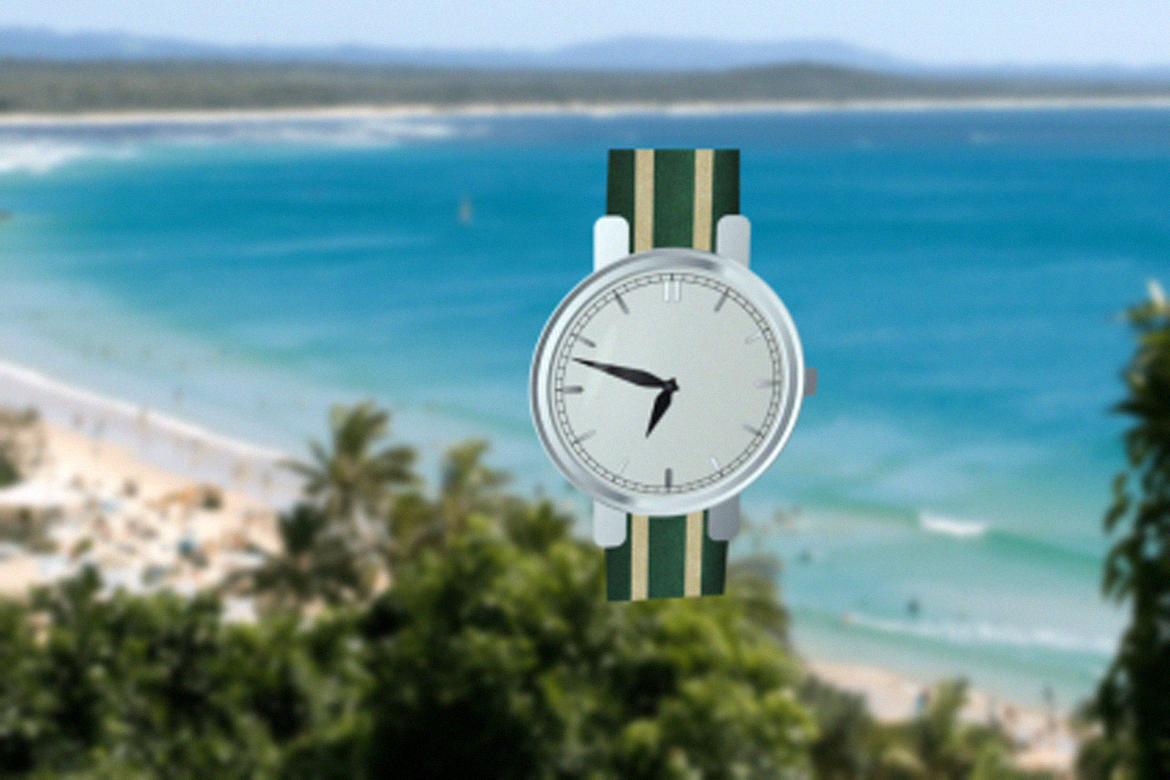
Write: 6h48
